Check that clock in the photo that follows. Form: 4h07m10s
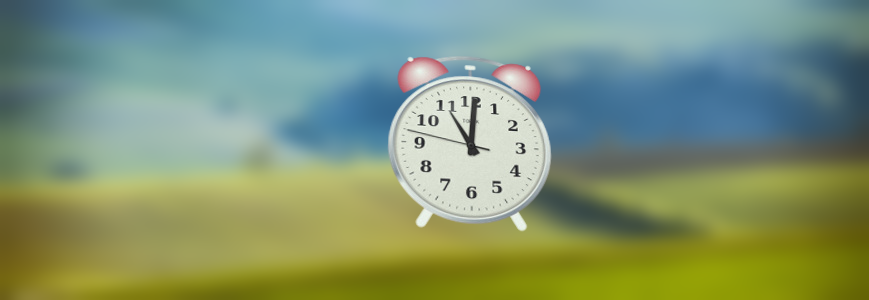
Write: 11h00m47s
